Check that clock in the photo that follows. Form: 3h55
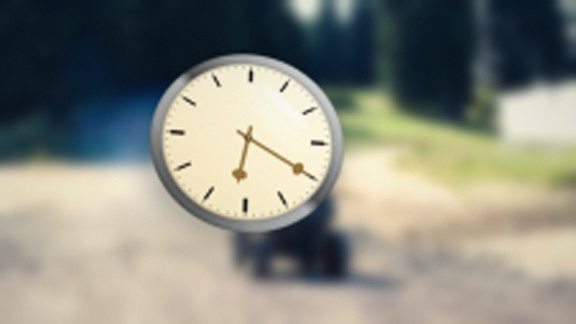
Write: 6h20
